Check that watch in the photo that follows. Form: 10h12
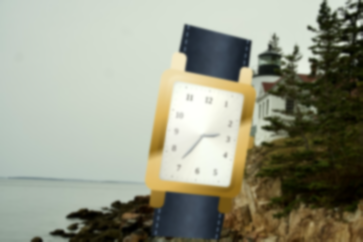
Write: 2h36
